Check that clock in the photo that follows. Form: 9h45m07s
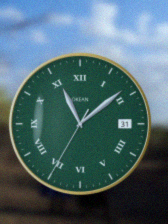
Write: 11h08m35s
